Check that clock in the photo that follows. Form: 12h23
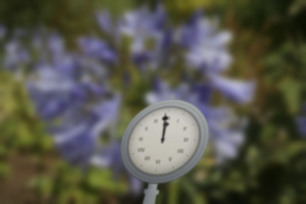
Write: 11h59
